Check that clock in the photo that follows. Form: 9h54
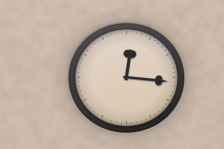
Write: 12h16
